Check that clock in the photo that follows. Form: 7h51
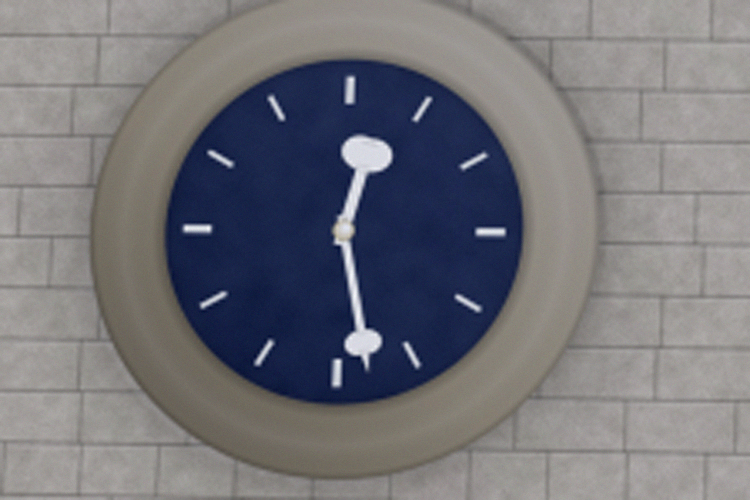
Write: 12h28
